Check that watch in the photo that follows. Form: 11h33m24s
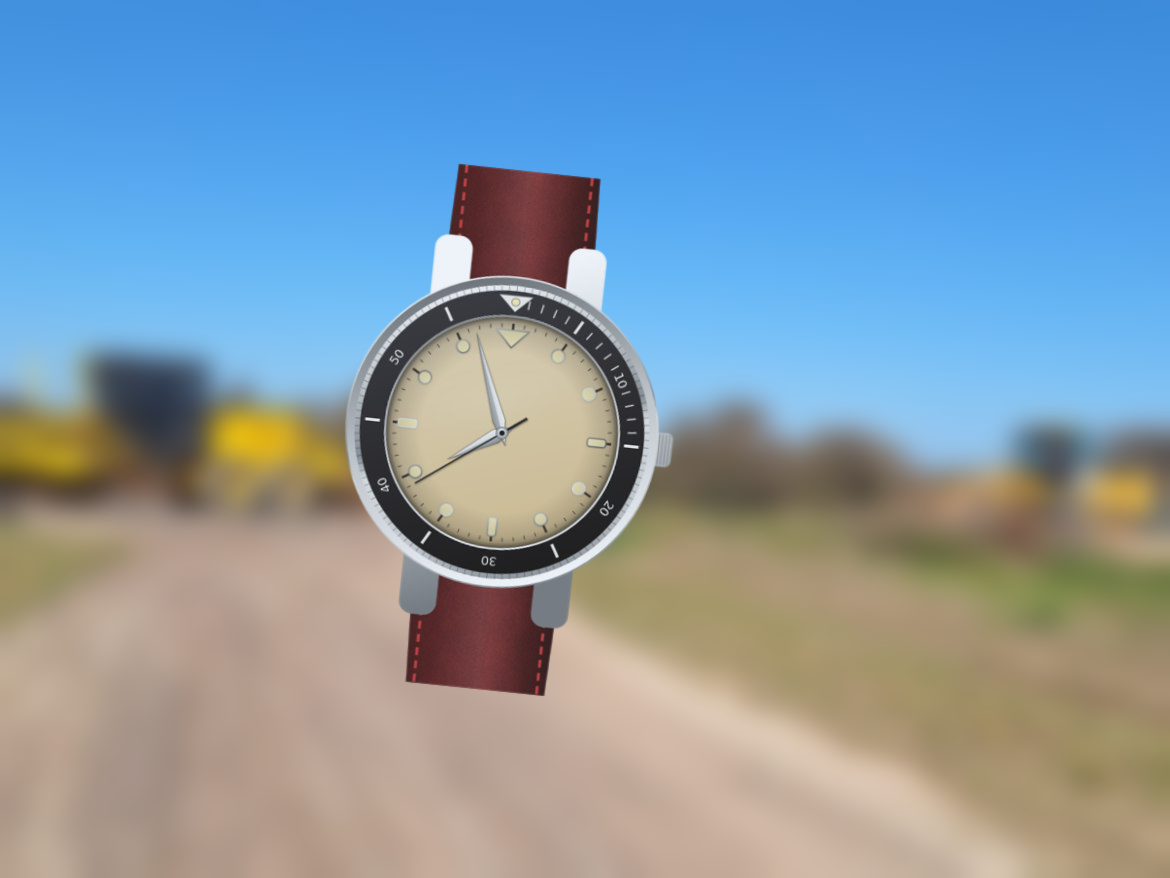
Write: 7h56m39s
